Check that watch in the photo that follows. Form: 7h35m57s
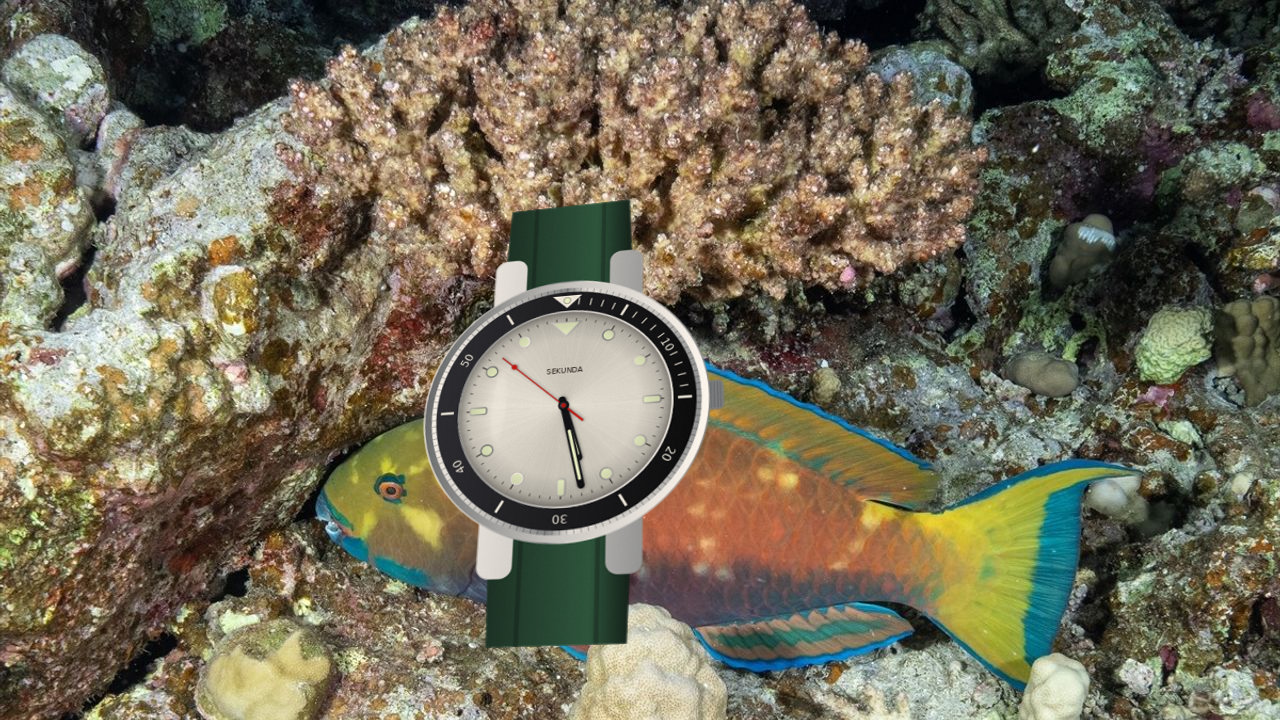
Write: 5h27m52s
